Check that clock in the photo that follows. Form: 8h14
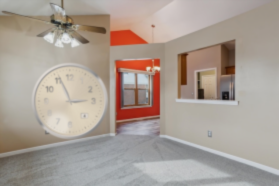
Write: 2h56
